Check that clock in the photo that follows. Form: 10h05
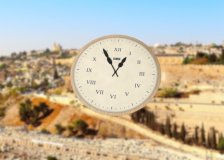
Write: 12h55
